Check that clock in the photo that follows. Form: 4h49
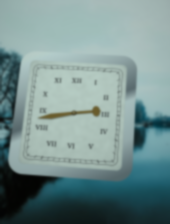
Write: 2h43
